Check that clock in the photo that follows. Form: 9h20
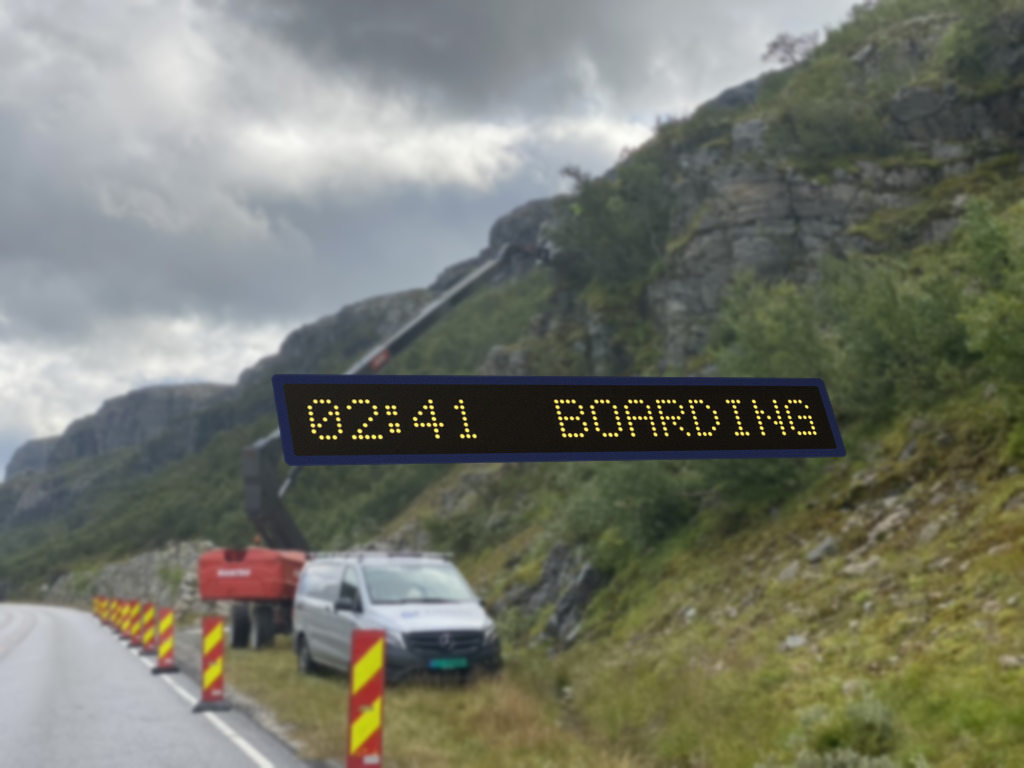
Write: 2h41
